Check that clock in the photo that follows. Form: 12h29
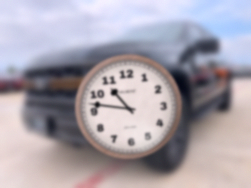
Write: 10h47
